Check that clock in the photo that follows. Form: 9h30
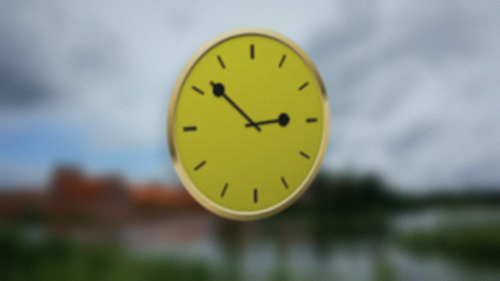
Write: 2h52
